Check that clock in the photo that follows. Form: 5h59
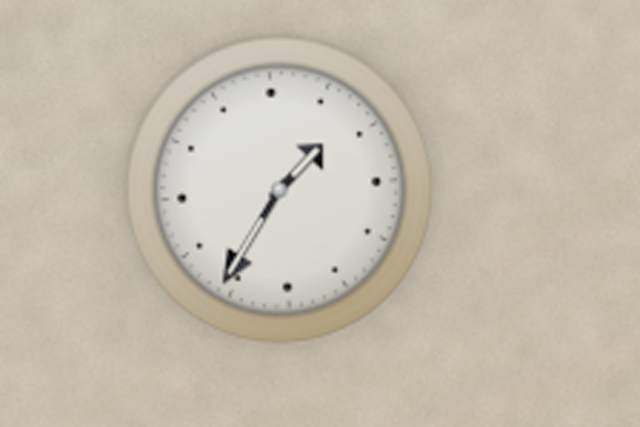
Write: 1h36
